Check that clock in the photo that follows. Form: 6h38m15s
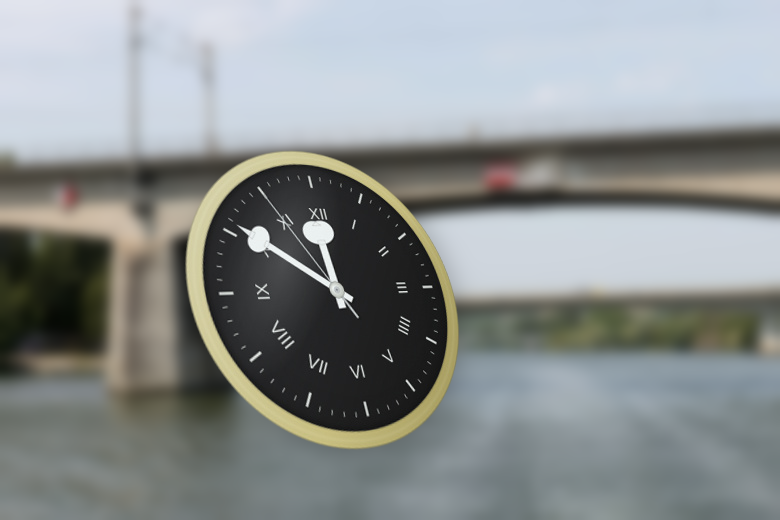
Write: 11h50m55s
